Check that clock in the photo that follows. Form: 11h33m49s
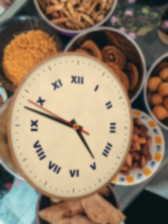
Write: 4h47m49s
